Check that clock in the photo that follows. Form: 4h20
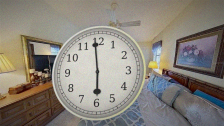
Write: 5h59
